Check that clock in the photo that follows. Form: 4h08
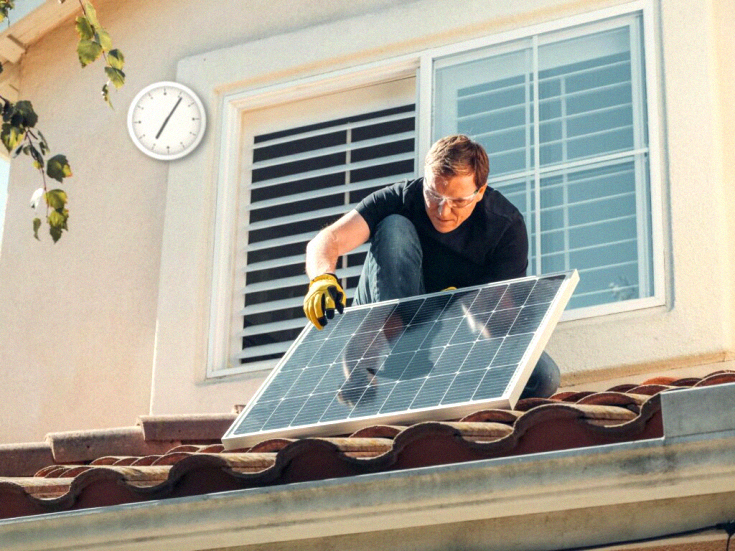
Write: 7h06
